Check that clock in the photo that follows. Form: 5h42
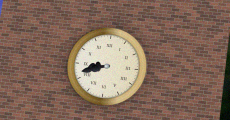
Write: 8h42
